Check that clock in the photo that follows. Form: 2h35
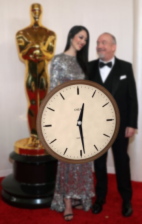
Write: 12h29
